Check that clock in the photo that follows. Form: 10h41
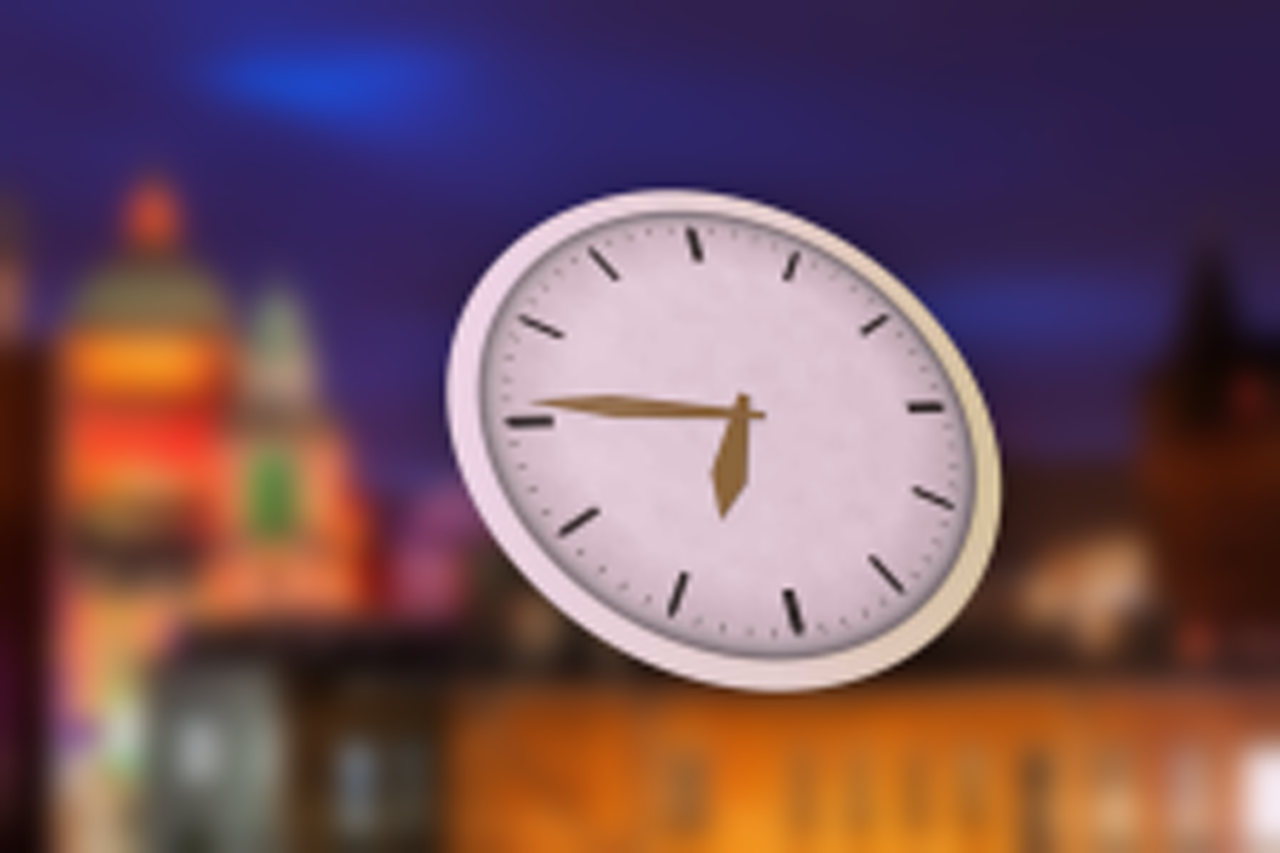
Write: 6h46
